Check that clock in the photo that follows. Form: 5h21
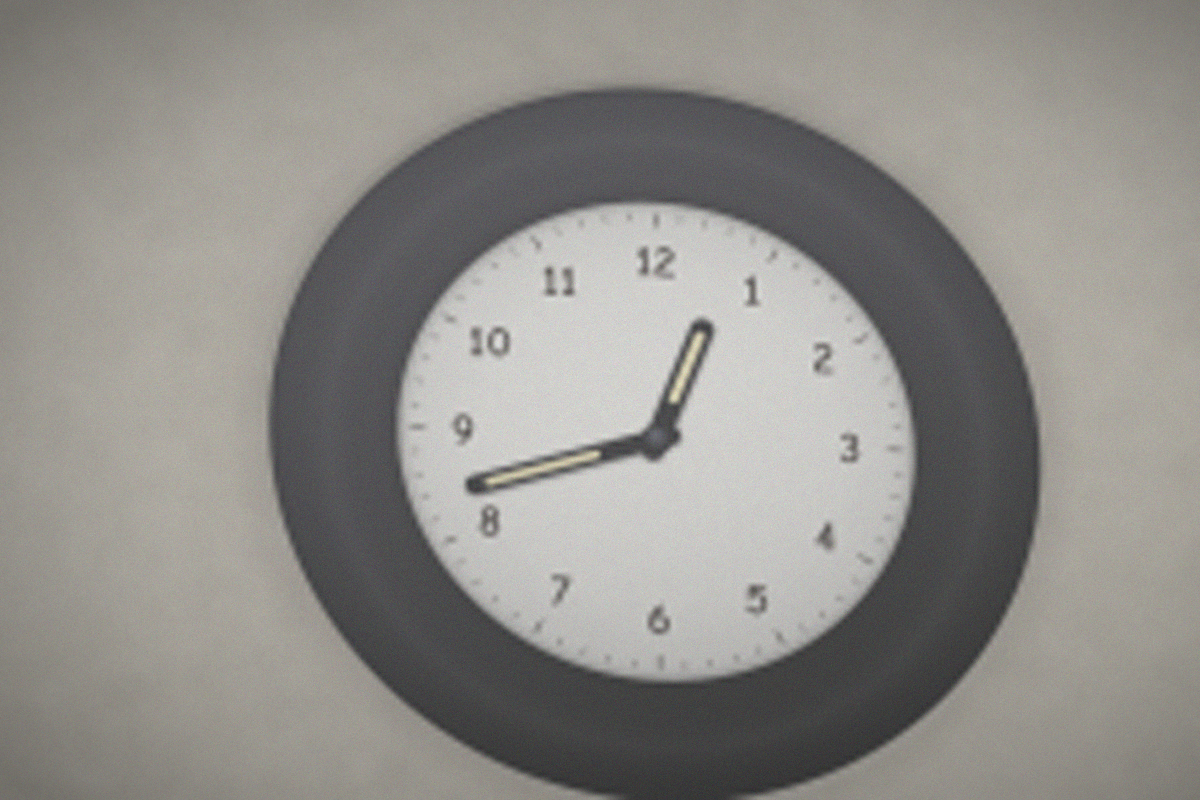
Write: 12h42
